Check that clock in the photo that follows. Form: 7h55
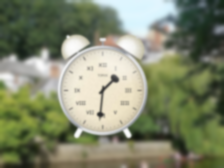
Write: 1h31
